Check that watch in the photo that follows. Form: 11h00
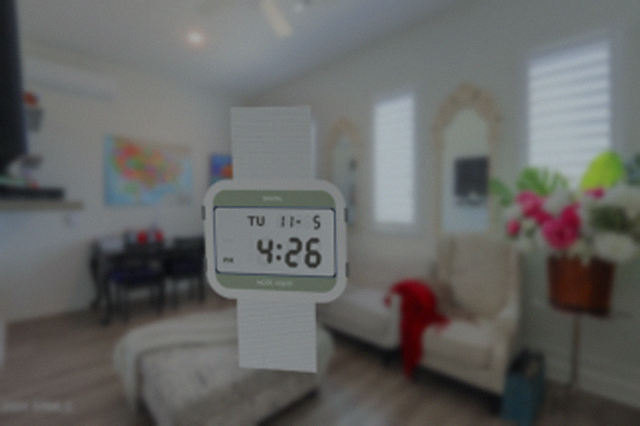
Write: 4h26
